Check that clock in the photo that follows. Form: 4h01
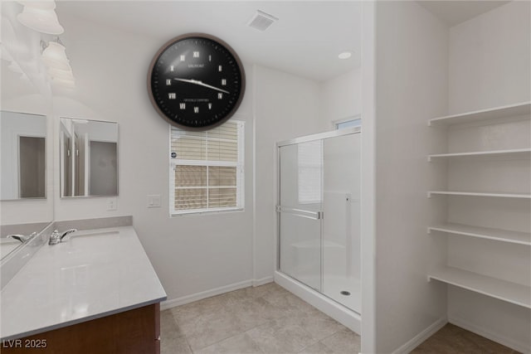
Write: 9h18
